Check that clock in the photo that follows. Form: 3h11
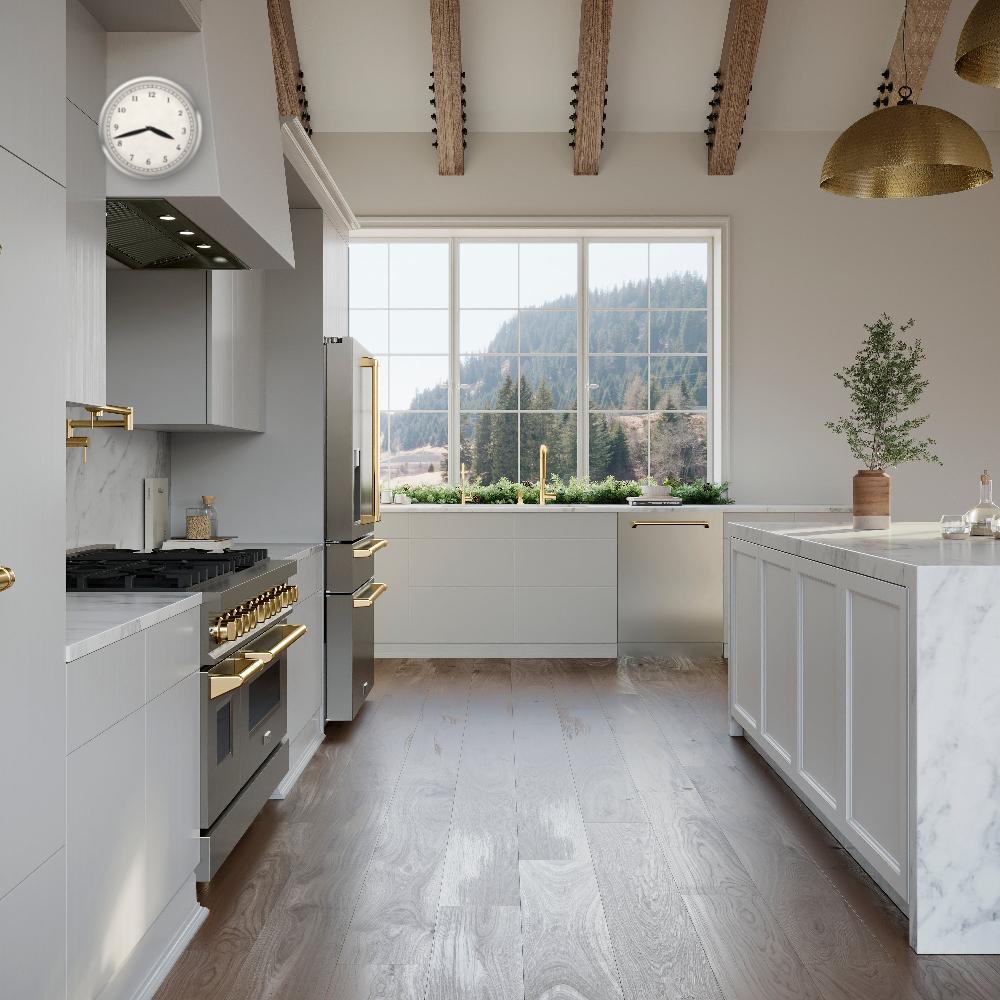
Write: 3h42
